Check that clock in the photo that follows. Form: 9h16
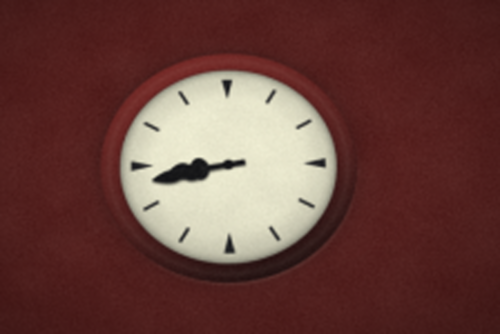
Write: 8h43
